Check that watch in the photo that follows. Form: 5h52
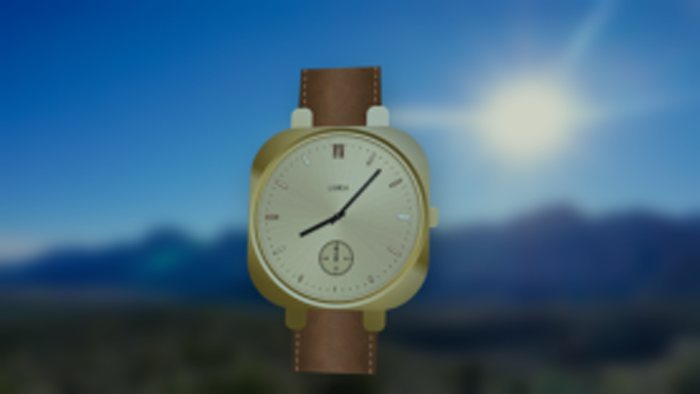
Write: 8h07
